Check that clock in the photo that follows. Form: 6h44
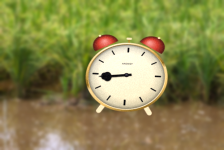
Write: 8h44
